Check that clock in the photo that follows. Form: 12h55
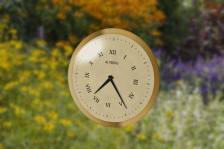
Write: 7h24
